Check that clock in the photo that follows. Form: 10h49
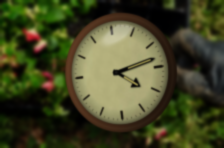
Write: 4h13
